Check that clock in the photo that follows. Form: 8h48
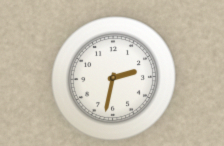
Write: 2h32
